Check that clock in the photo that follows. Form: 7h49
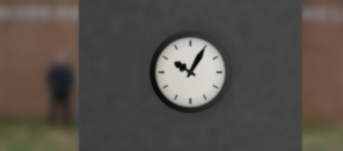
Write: 10h05
